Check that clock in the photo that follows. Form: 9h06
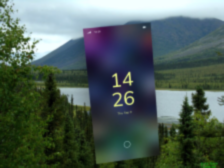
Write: 14h26
